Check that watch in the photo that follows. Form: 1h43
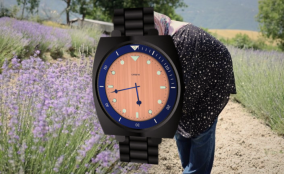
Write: 5h43
